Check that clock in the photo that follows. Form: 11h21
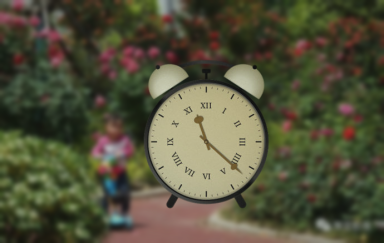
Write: 11h22
